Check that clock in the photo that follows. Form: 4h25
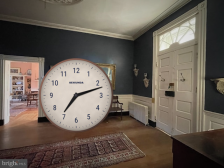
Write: 7h12
